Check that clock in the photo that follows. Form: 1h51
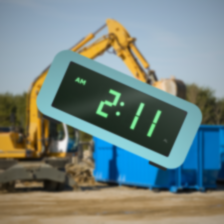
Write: 2h11
